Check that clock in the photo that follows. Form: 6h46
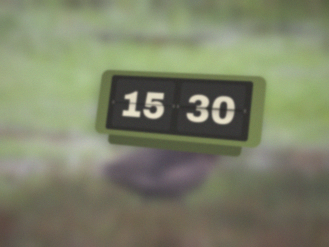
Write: 15h30
